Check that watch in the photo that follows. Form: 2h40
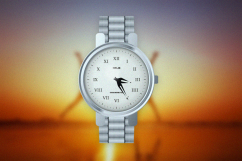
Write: 3h25
